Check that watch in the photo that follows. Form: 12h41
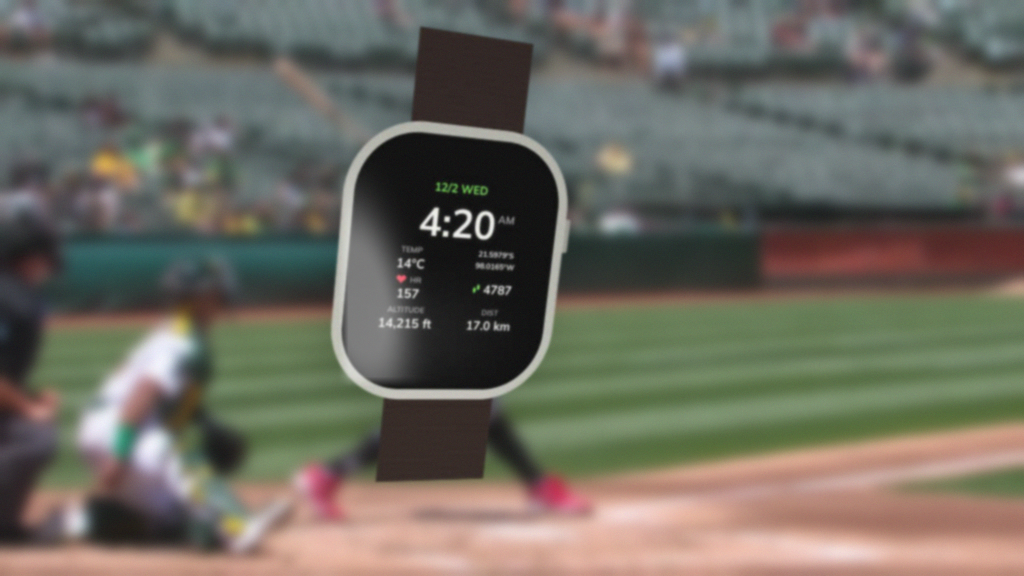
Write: 4h20
